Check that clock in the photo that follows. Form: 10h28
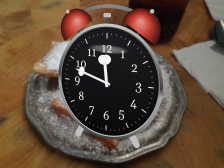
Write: 11h48
